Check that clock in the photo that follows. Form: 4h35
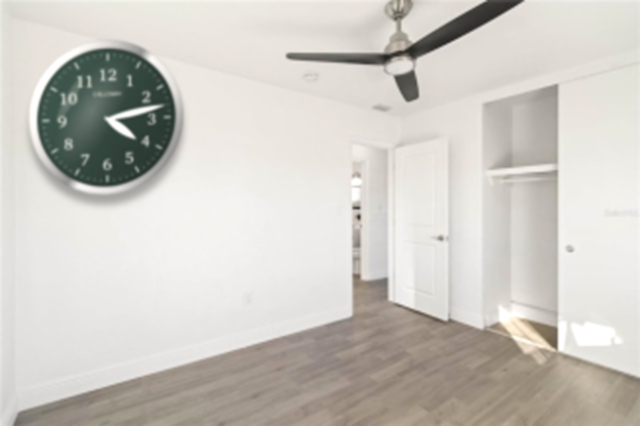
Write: 4h13
